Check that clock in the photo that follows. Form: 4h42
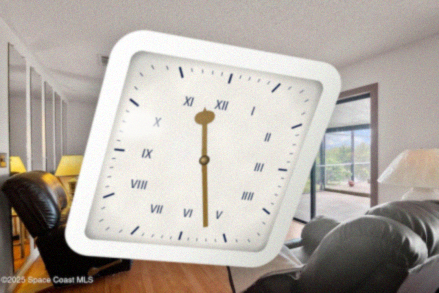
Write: 11h27
